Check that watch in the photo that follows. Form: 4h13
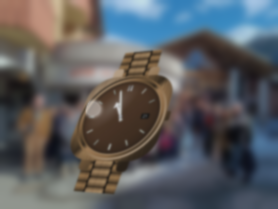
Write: 10h57
